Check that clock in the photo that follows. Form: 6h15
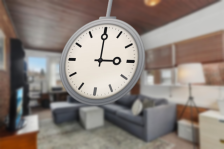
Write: 3h00
